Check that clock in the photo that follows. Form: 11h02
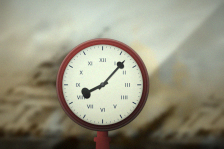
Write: 8h07
